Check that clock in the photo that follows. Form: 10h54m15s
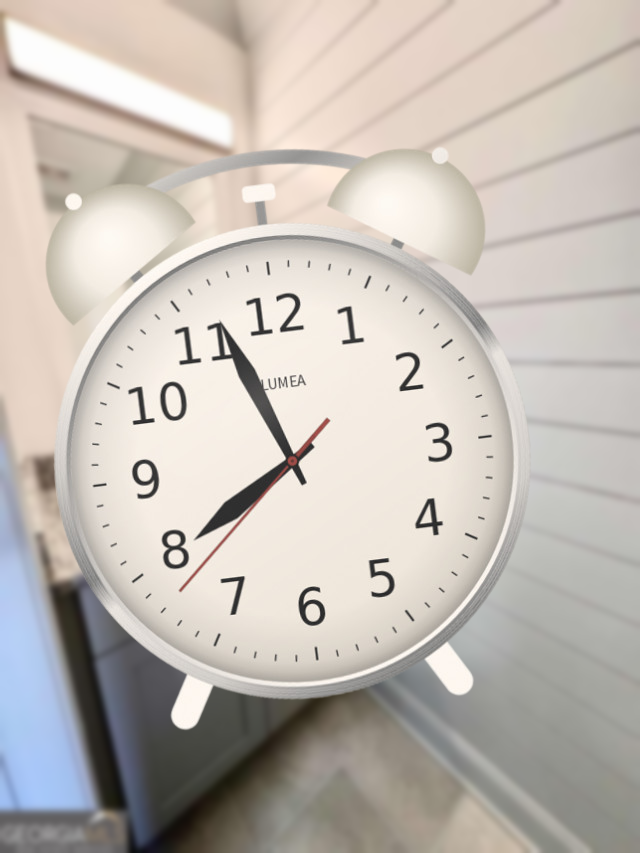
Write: 7h56m38s
